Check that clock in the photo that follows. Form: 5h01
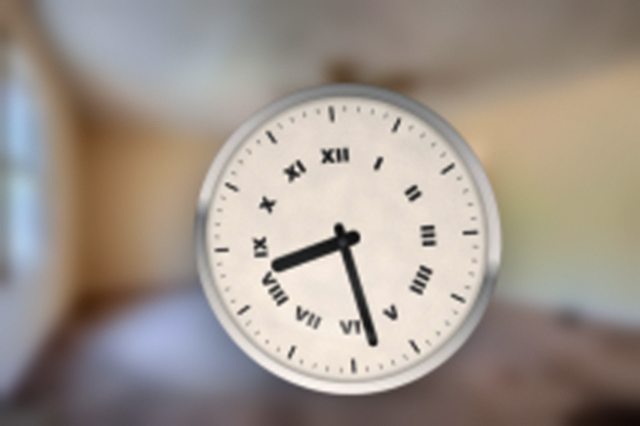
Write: 8h28
